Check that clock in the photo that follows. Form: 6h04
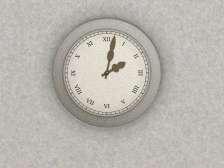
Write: 2h02
